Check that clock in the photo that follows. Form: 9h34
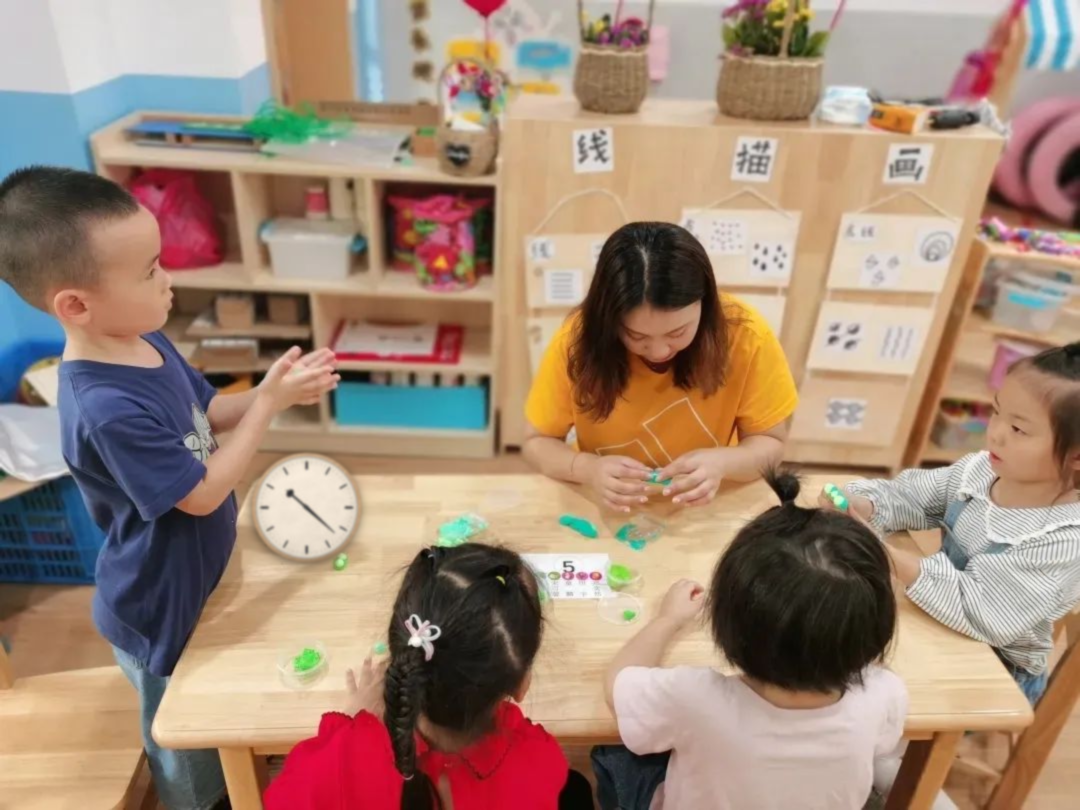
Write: 10h22
